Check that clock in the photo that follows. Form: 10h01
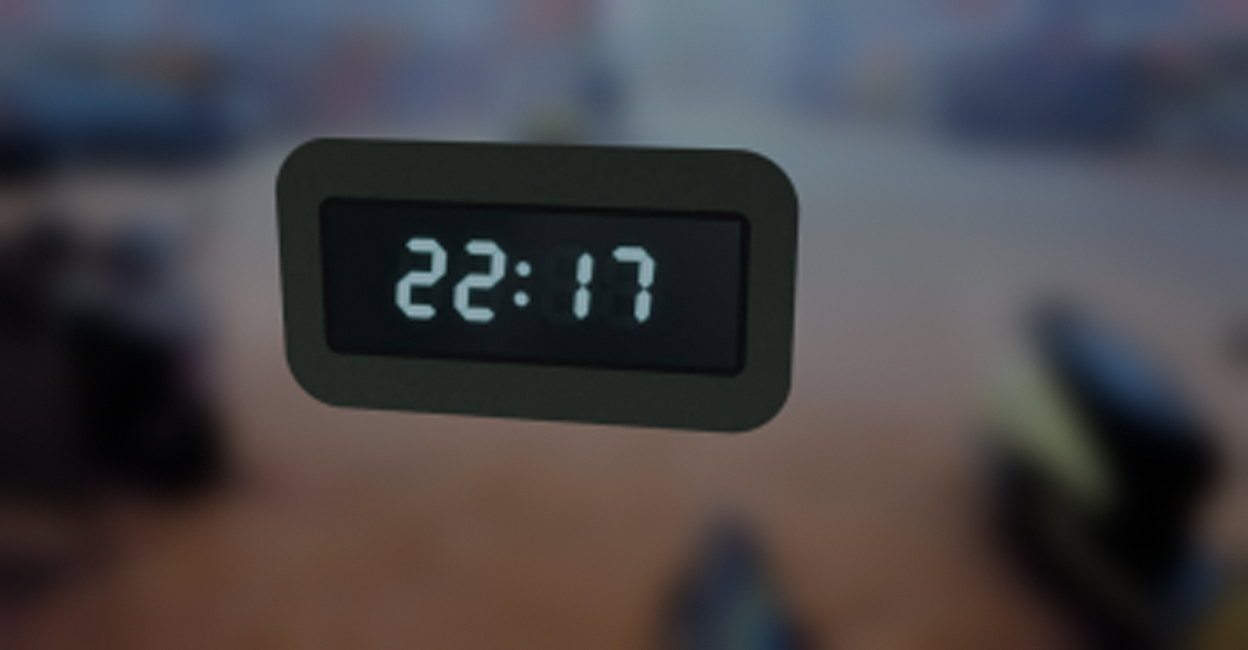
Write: 22h17
